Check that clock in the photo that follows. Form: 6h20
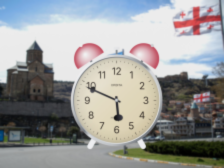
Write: 5h49
